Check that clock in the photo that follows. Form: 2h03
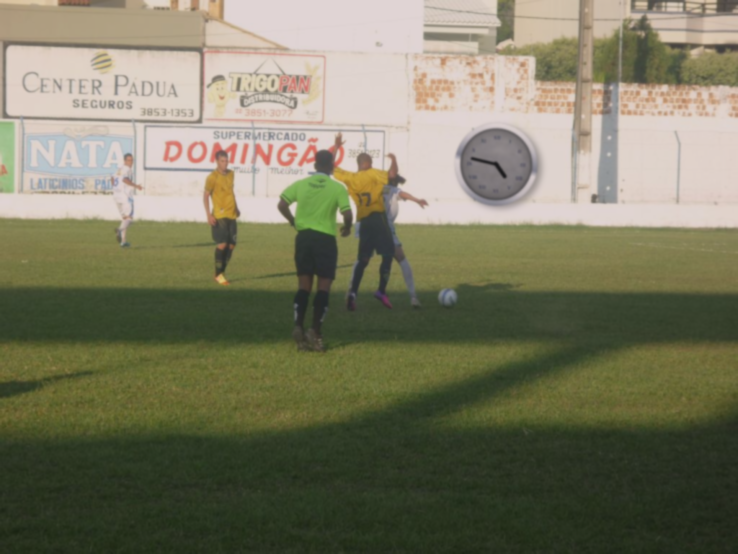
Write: 4h47
